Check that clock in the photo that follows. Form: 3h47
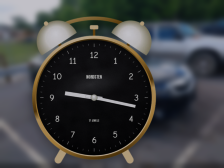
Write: 9h17
